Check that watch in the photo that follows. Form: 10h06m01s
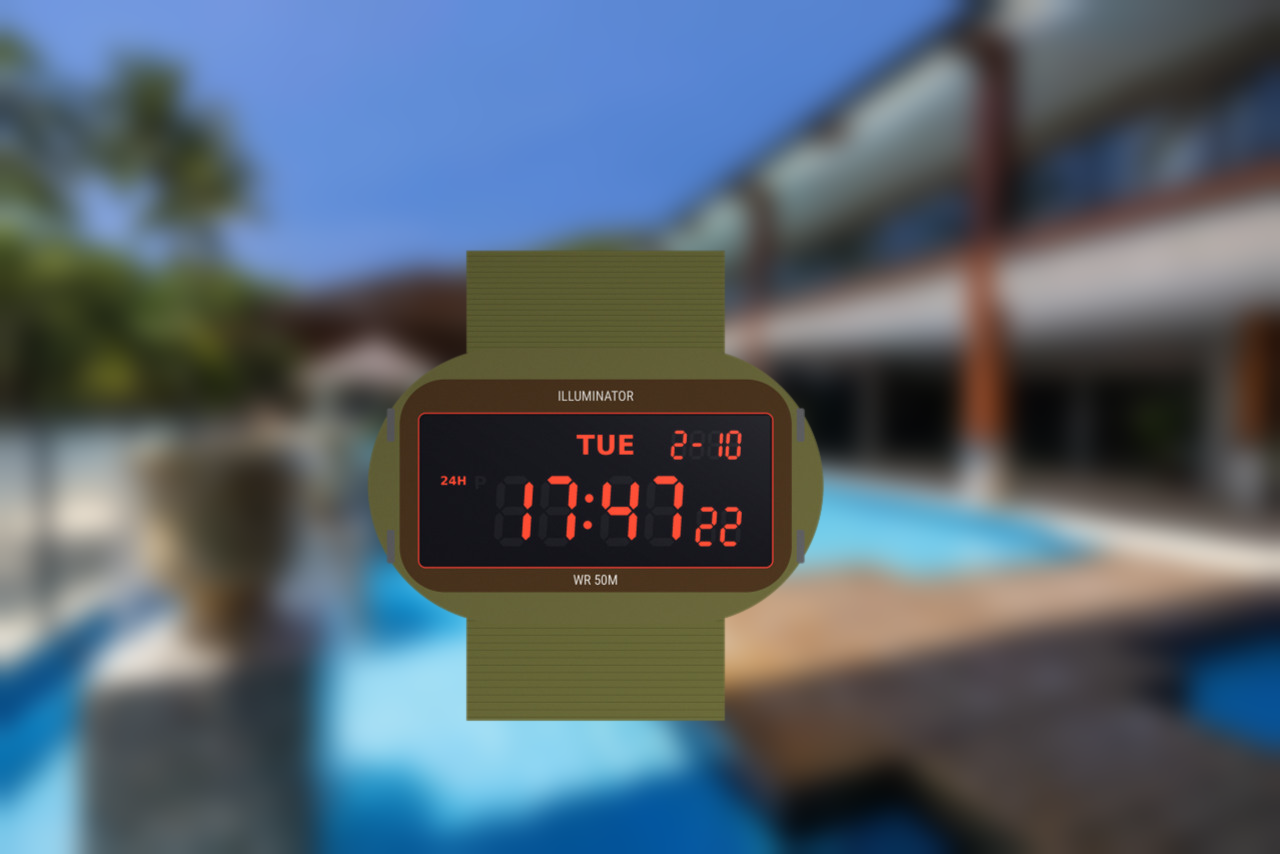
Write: 17h47m22s
